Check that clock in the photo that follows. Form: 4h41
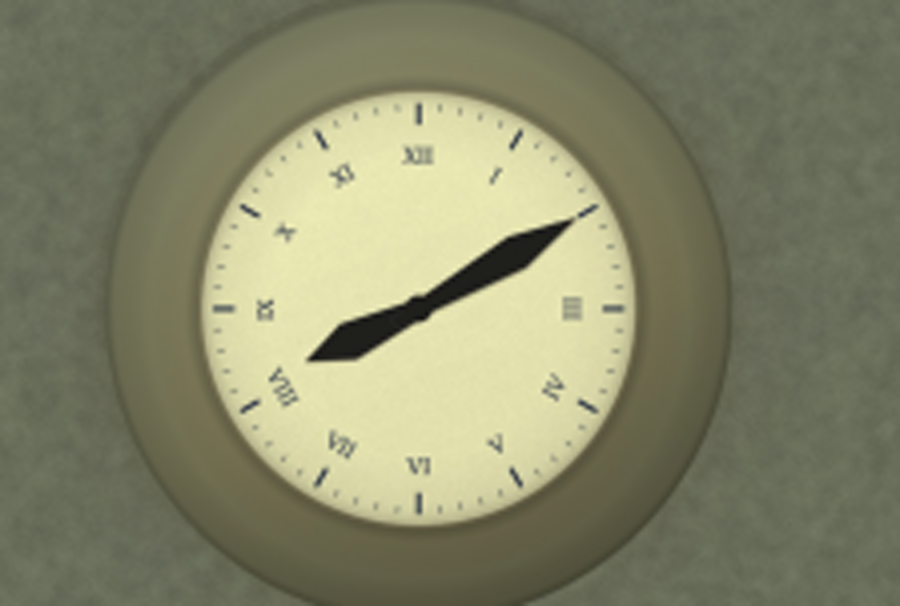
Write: 8h10
